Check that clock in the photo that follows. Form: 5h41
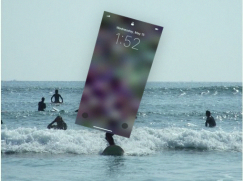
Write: 1h52
